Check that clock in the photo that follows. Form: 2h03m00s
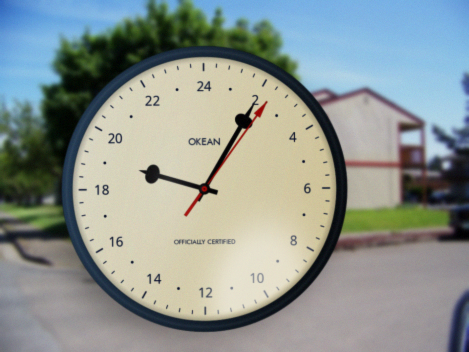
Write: 19h05m06s
